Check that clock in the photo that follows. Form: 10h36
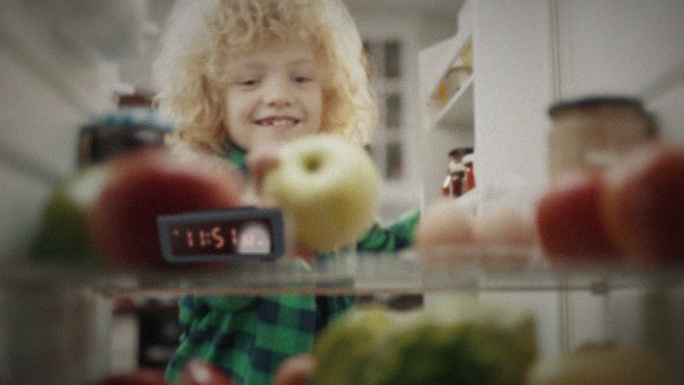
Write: 11h51
